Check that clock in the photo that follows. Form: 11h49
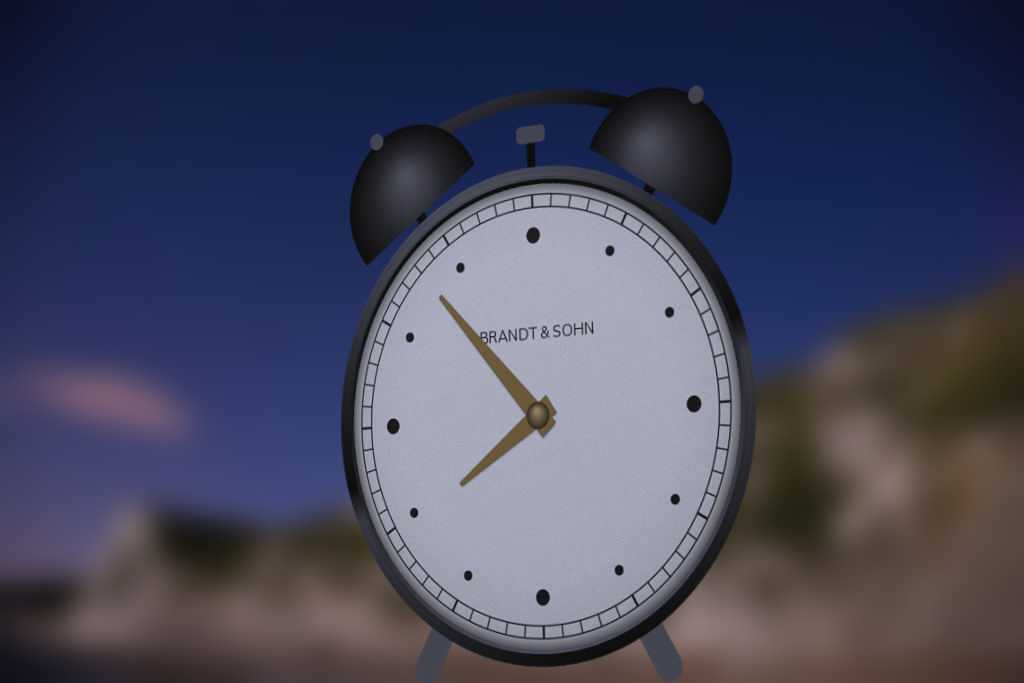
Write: 7h53
